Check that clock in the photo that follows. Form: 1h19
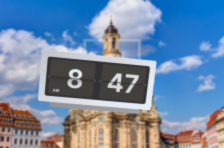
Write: 8h47
